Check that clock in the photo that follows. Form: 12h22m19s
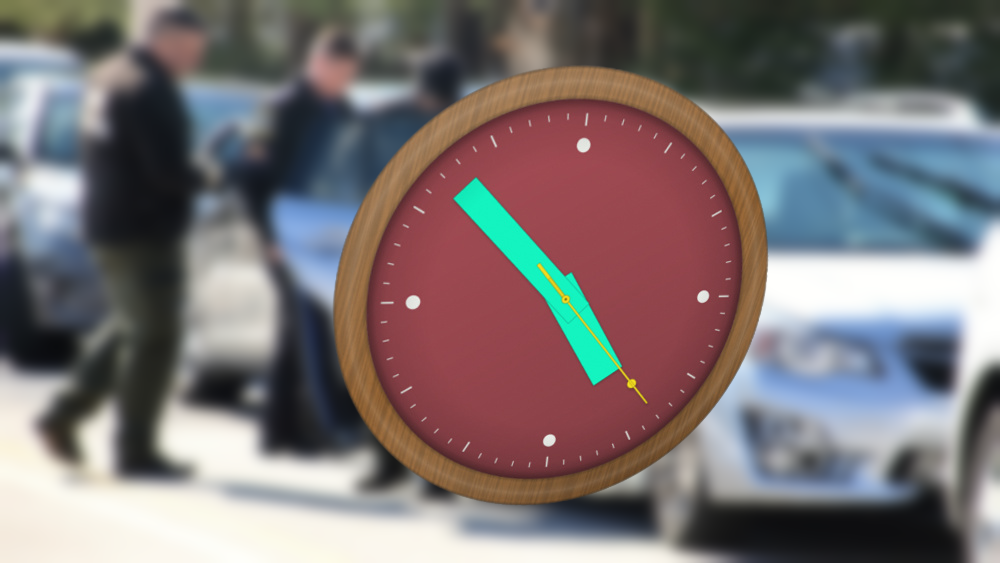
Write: 4h52m23s
